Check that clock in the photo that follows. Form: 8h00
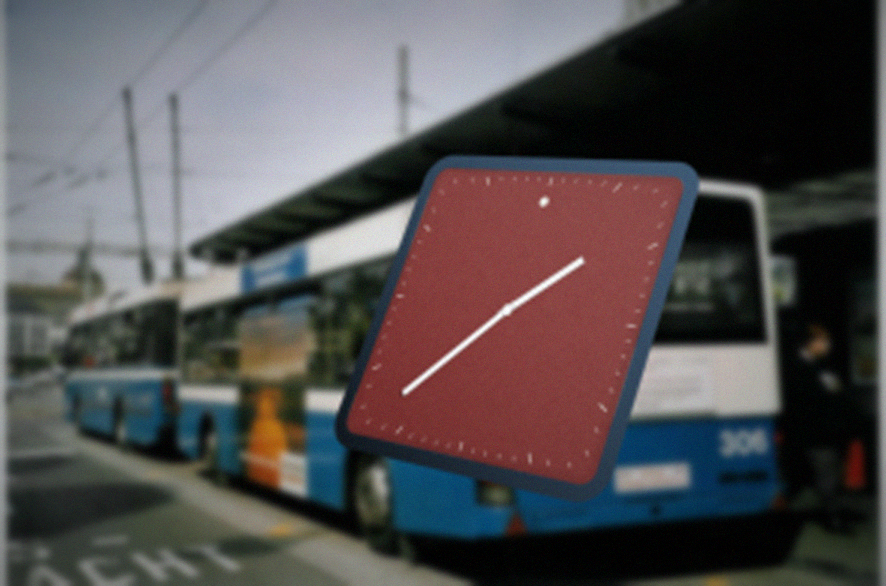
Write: 1h37
